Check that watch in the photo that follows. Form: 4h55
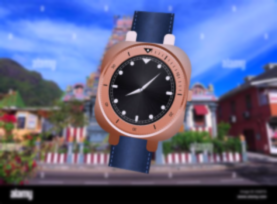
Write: 8h07
